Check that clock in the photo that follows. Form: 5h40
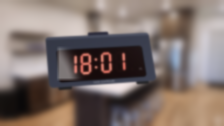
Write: 18h01
